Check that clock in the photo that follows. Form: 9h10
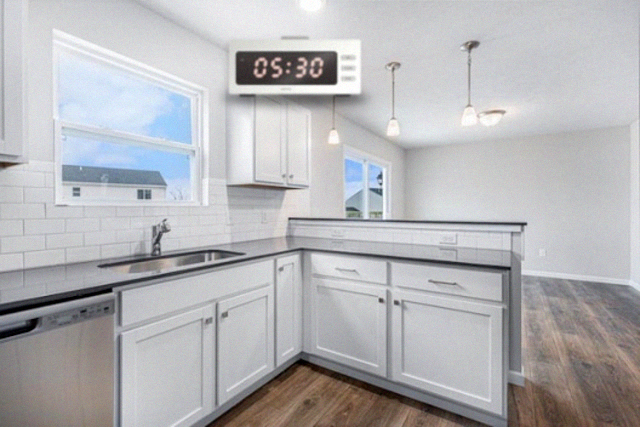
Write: 5h30
